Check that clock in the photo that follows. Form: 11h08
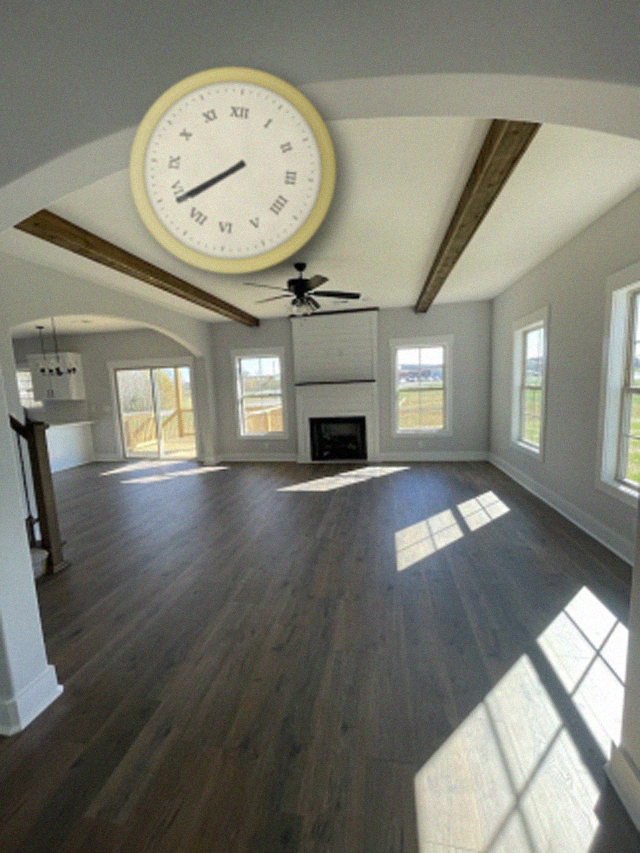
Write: 7h39
